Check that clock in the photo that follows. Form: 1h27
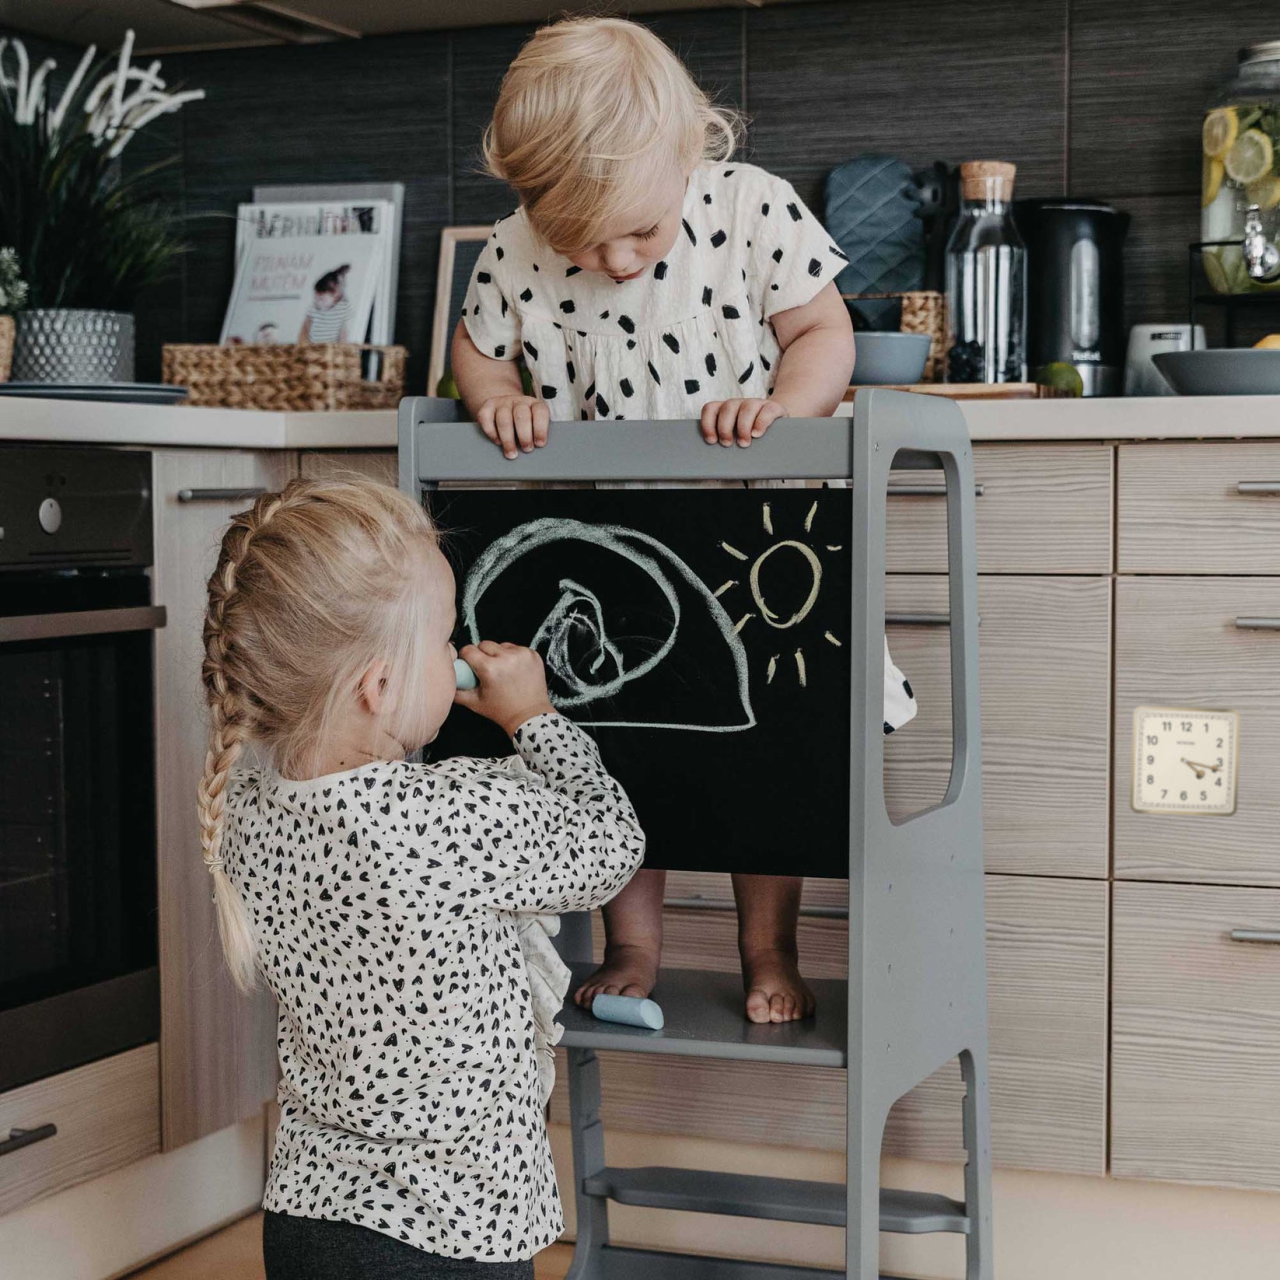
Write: 4h17
